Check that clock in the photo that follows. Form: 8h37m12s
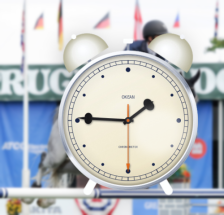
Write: 1h45m30s
